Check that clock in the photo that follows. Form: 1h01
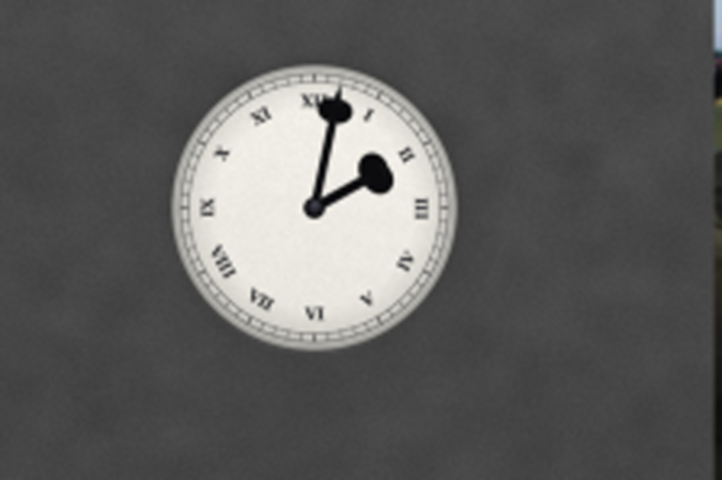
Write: 2h02
